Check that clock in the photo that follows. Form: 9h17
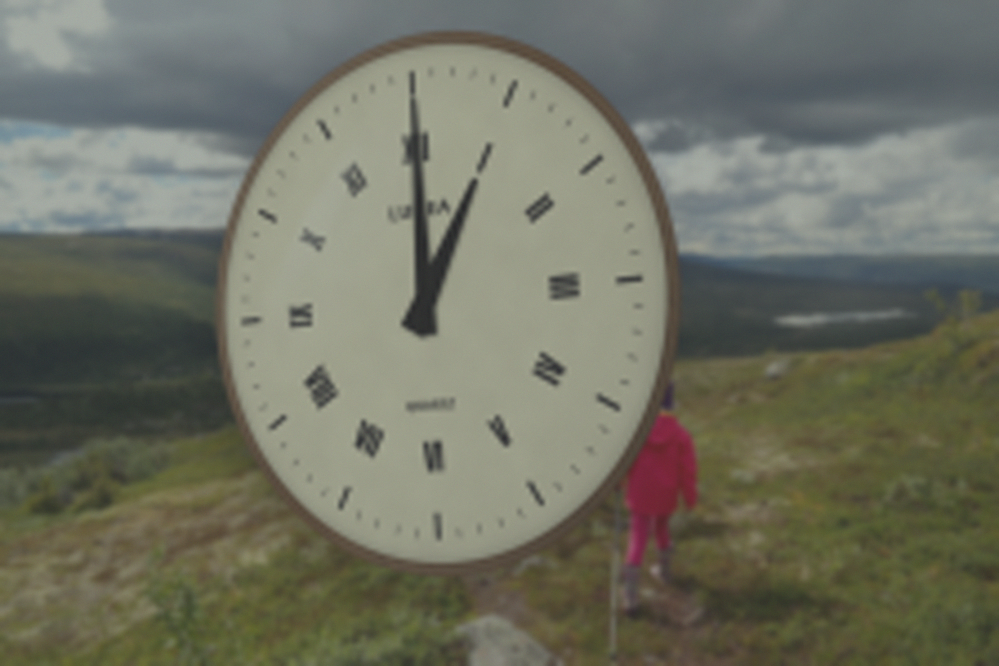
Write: 1h00
